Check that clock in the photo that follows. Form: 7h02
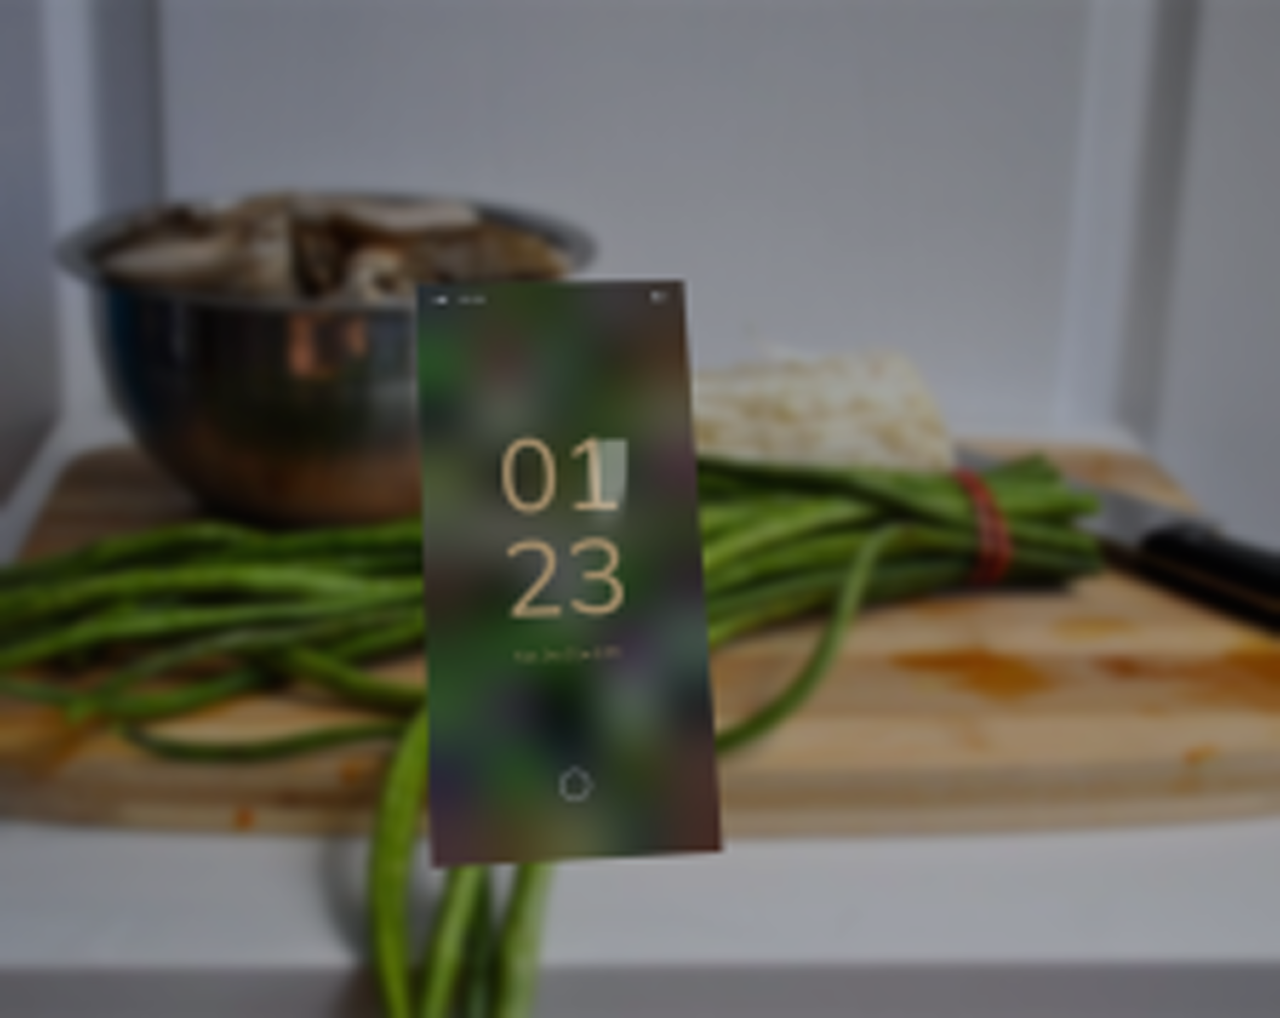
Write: 1h23
